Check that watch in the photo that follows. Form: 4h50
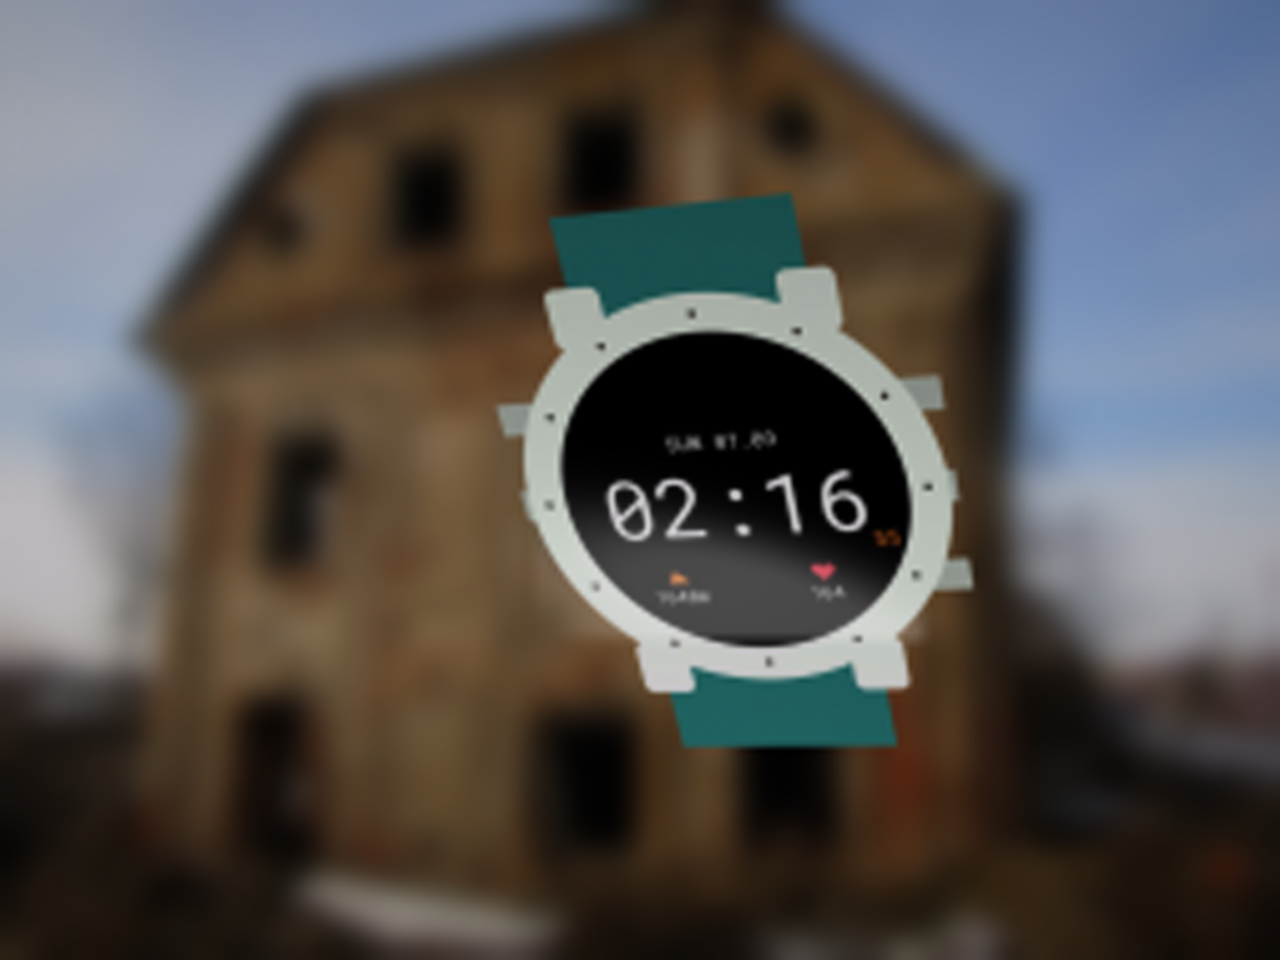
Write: 2h16
